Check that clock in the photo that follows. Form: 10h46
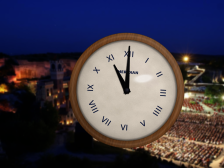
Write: 11h00
